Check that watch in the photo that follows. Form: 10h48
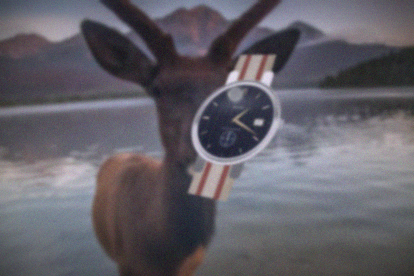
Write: 1h19
